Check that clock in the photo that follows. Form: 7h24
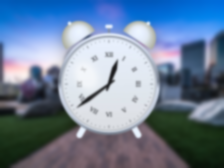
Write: 12h39
